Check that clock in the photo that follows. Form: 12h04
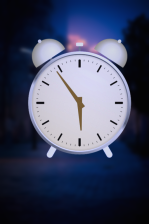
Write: 5h54
